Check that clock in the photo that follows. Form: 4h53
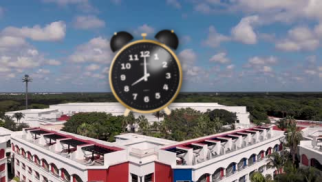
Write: 8h00
